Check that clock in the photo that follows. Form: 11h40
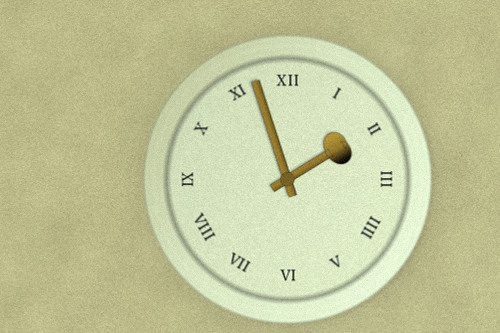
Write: 1h57
